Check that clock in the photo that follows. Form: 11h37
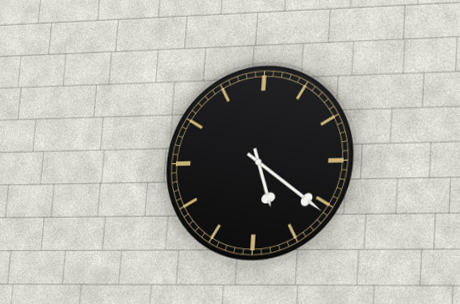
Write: 5h21
